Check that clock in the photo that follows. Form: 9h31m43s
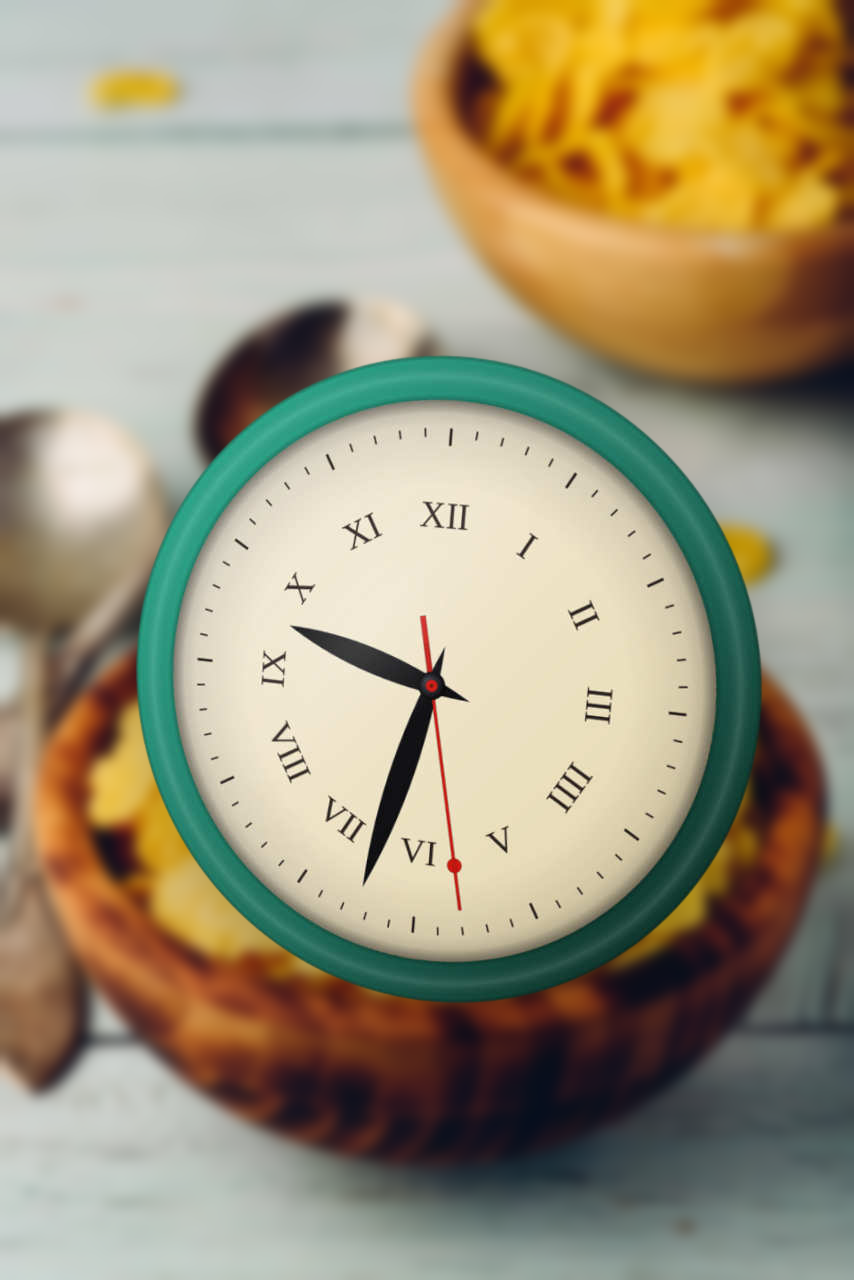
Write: 9h32m28s
